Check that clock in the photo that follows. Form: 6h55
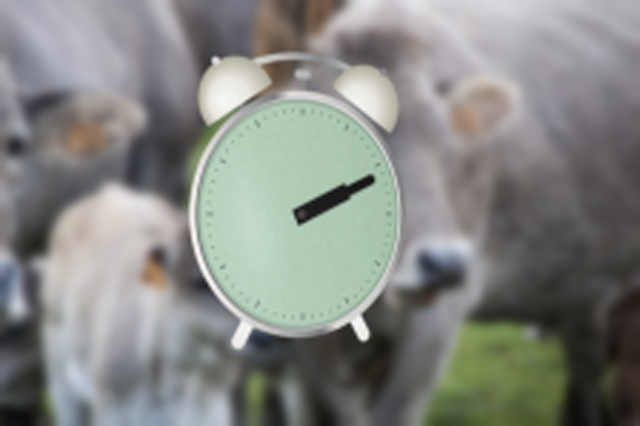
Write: 2h11
